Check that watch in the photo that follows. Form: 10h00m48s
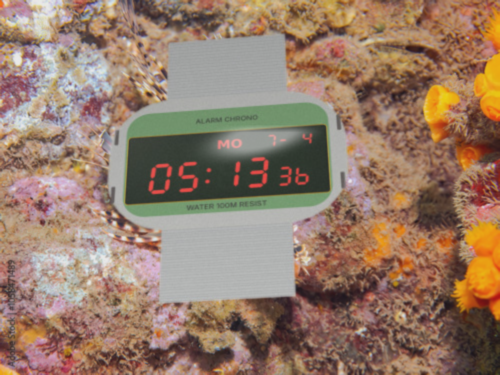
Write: 5h13m36s
